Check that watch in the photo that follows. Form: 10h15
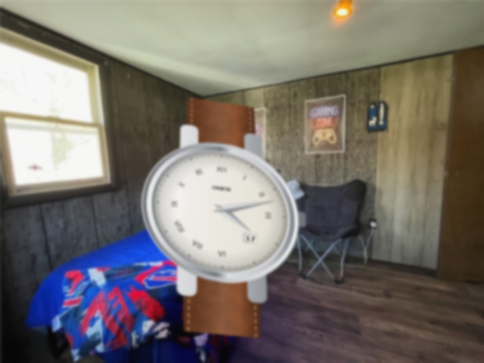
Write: 4h12
